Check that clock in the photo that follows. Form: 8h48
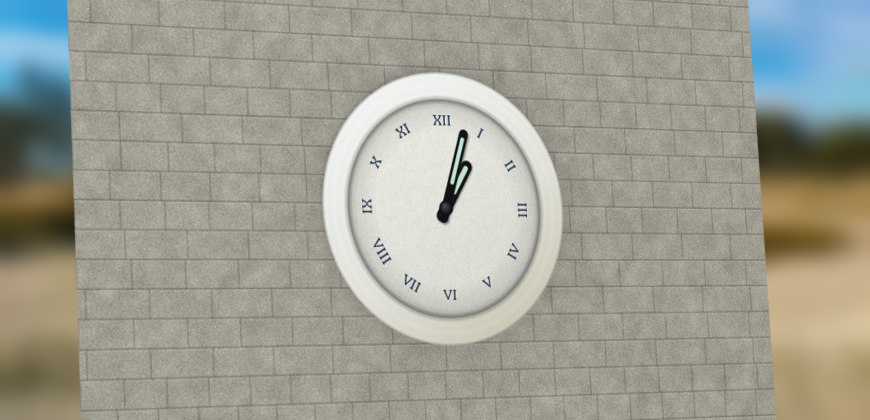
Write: 1h03
